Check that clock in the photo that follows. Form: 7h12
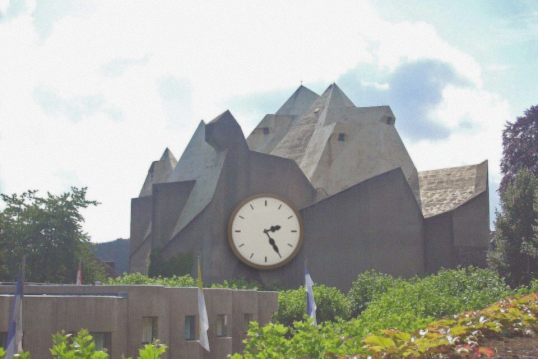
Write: 2h25
